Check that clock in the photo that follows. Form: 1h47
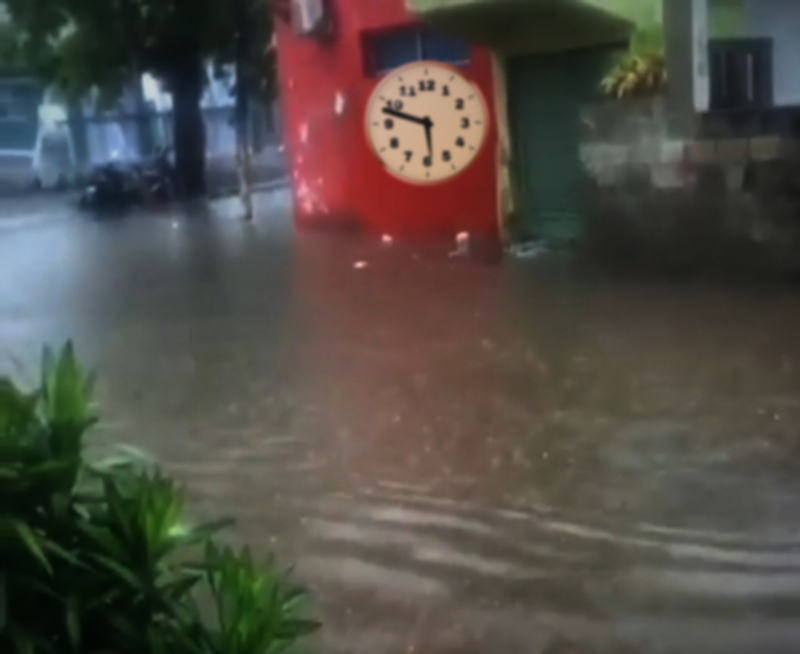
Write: 5h48
